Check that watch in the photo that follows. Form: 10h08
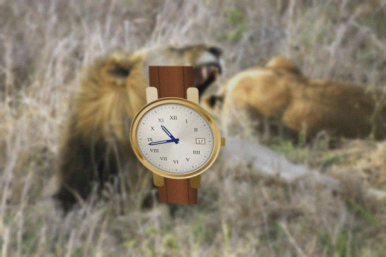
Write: 10h43
